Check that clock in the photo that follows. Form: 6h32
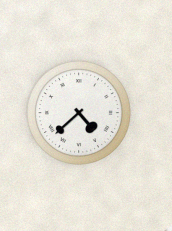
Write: 4h38
